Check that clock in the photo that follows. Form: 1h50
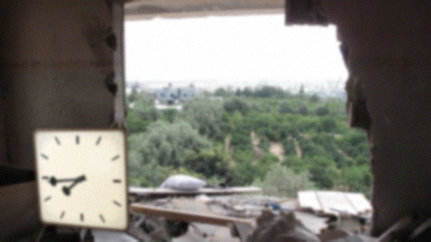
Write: 7h44
